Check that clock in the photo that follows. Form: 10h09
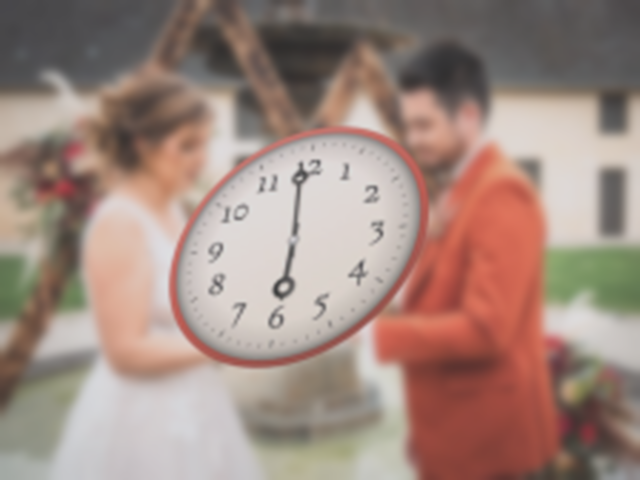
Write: 5h59
